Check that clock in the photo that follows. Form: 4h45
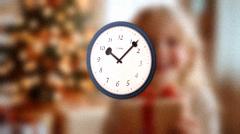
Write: 10h07
